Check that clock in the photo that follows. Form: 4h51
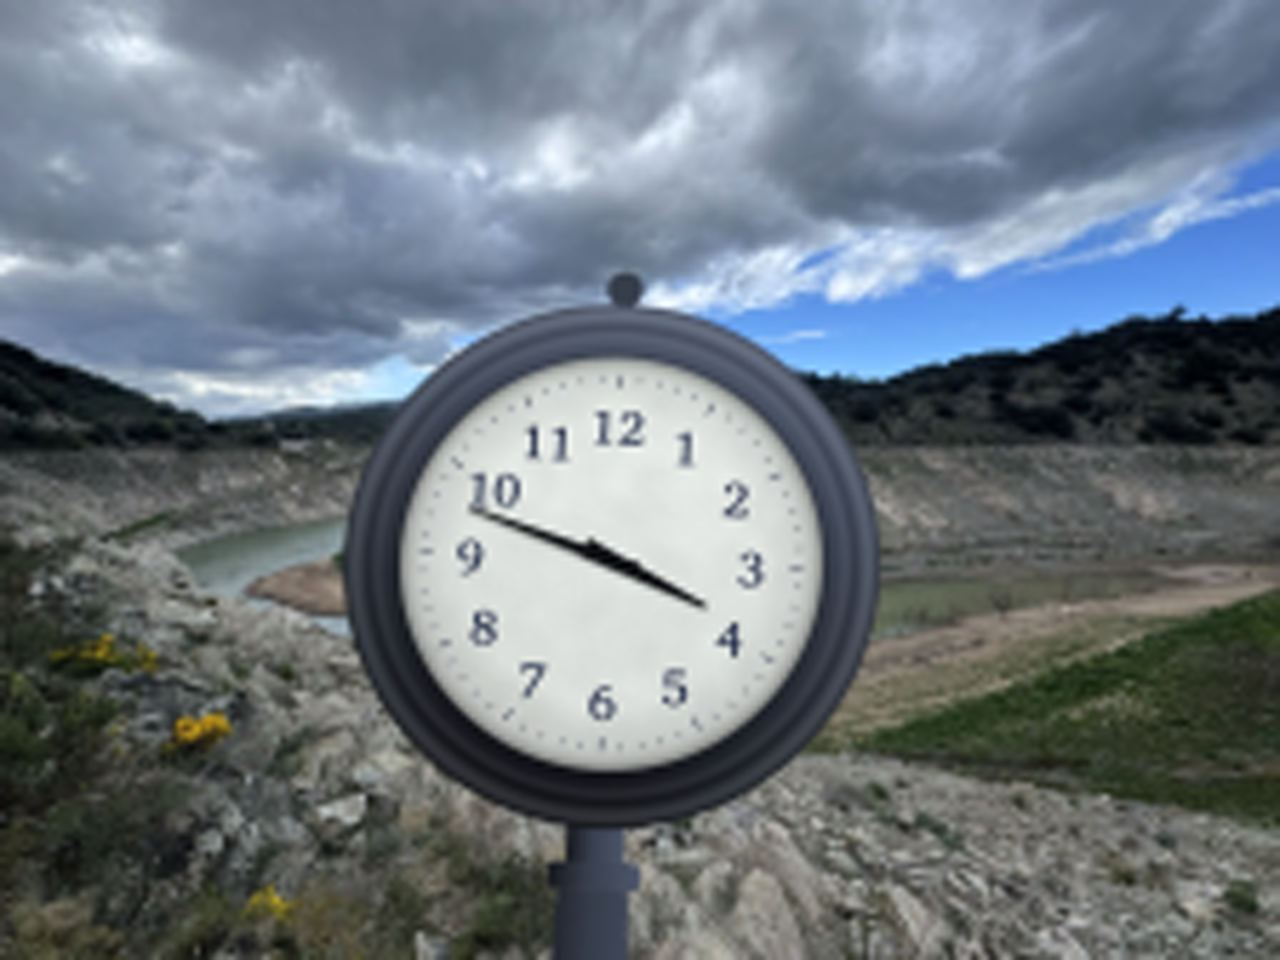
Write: 3h48
